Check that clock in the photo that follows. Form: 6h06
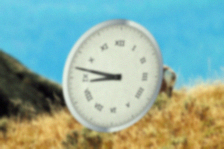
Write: 8h47
